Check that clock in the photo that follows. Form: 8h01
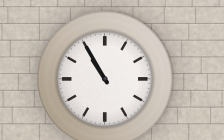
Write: 10h55
